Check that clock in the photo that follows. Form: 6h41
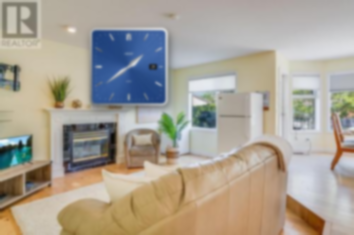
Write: 1h39
